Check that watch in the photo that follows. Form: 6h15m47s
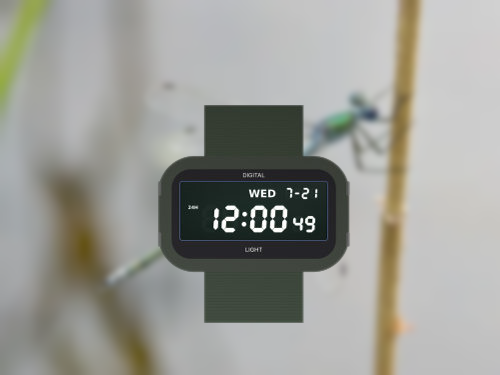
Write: 12h00m49s
